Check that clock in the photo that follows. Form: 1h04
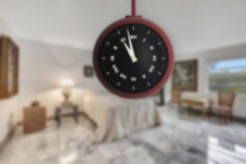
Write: 10h58
